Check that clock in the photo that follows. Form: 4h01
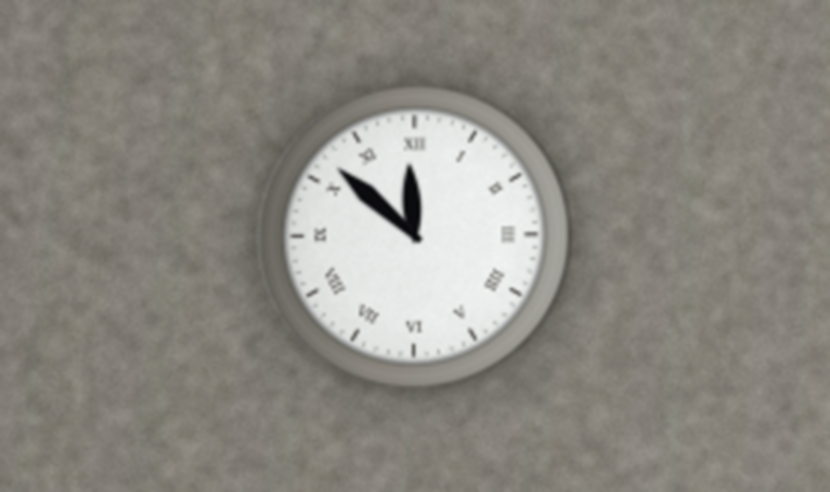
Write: 11h52
